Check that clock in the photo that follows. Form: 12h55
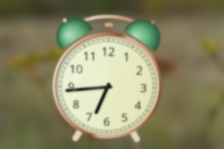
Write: 6h44
